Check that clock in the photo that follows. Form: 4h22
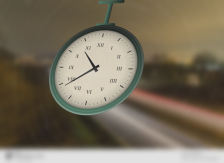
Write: 10h39
